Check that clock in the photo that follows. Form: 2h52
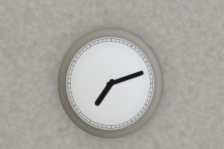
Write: 7h12
